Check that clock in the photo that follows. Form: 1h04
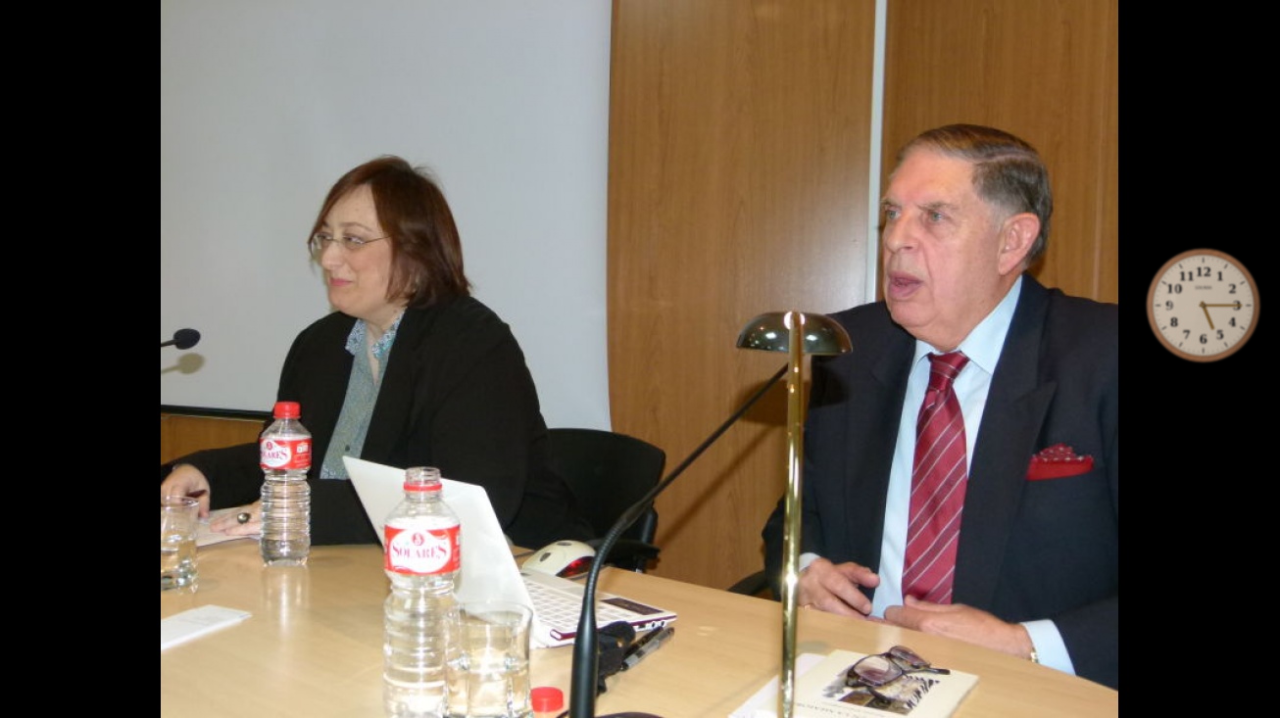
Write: 5h15
